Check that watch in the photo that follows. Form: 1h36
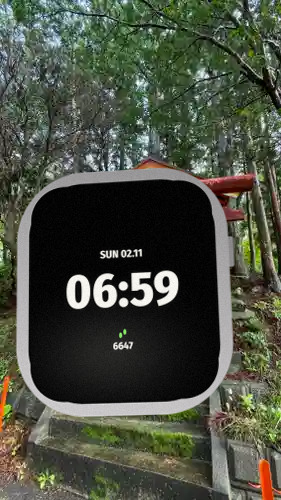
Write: 6h59
